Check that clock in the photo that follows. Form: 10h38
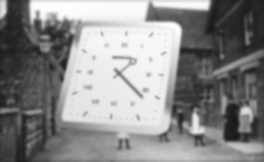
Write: 1h22
